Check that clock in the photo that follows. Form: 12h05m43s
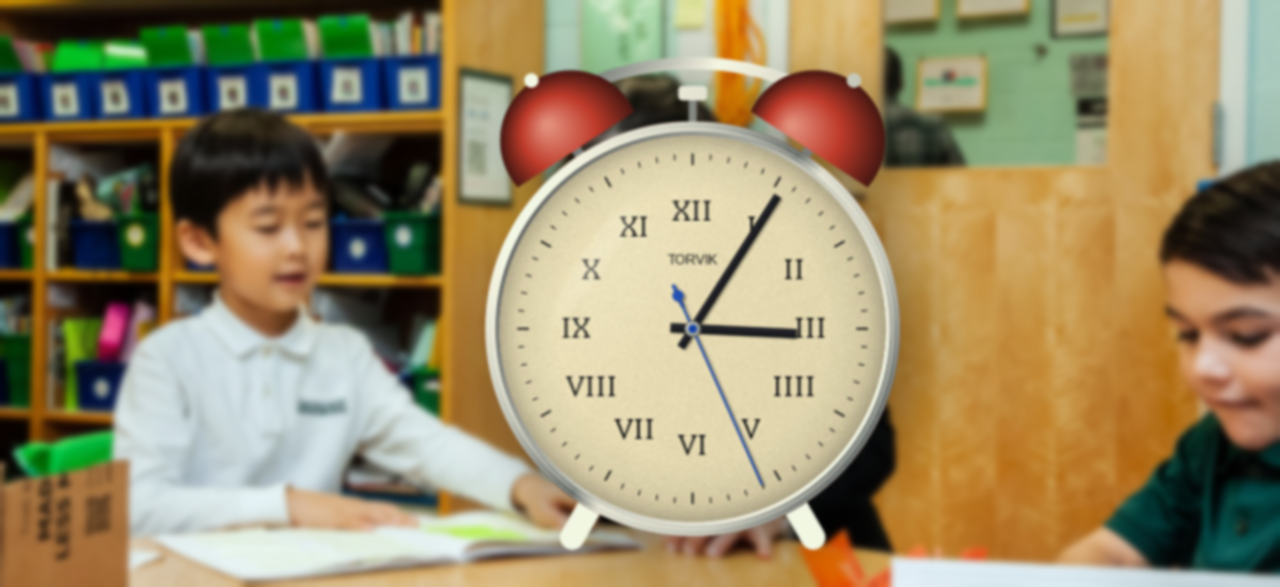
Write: 3h05m26s
